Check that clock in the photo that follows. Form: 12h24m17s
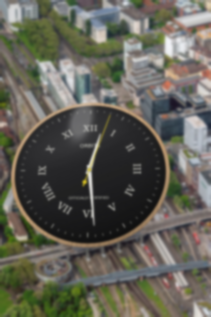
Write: 12h29m03s
